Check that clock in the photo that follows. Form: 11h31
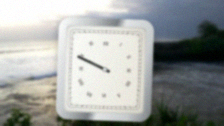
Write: 9h49
